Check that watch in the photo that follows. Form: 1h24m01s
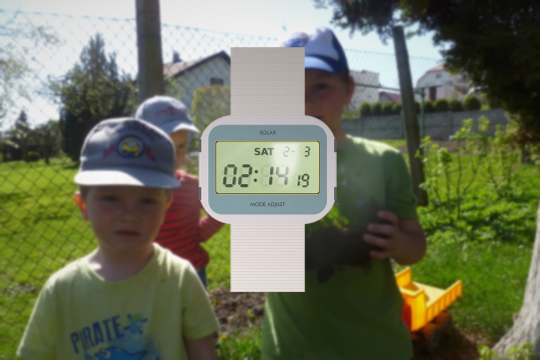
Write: 2h14m19s
